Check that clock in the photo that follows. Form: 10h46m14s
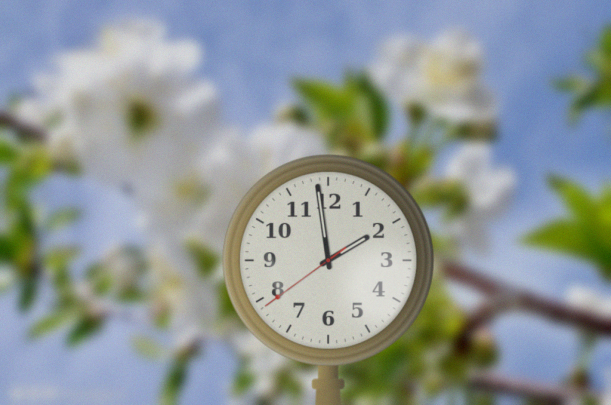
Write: 1h58m39s
